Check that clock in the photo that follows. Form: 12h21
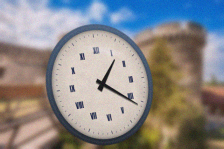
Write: 1h21
